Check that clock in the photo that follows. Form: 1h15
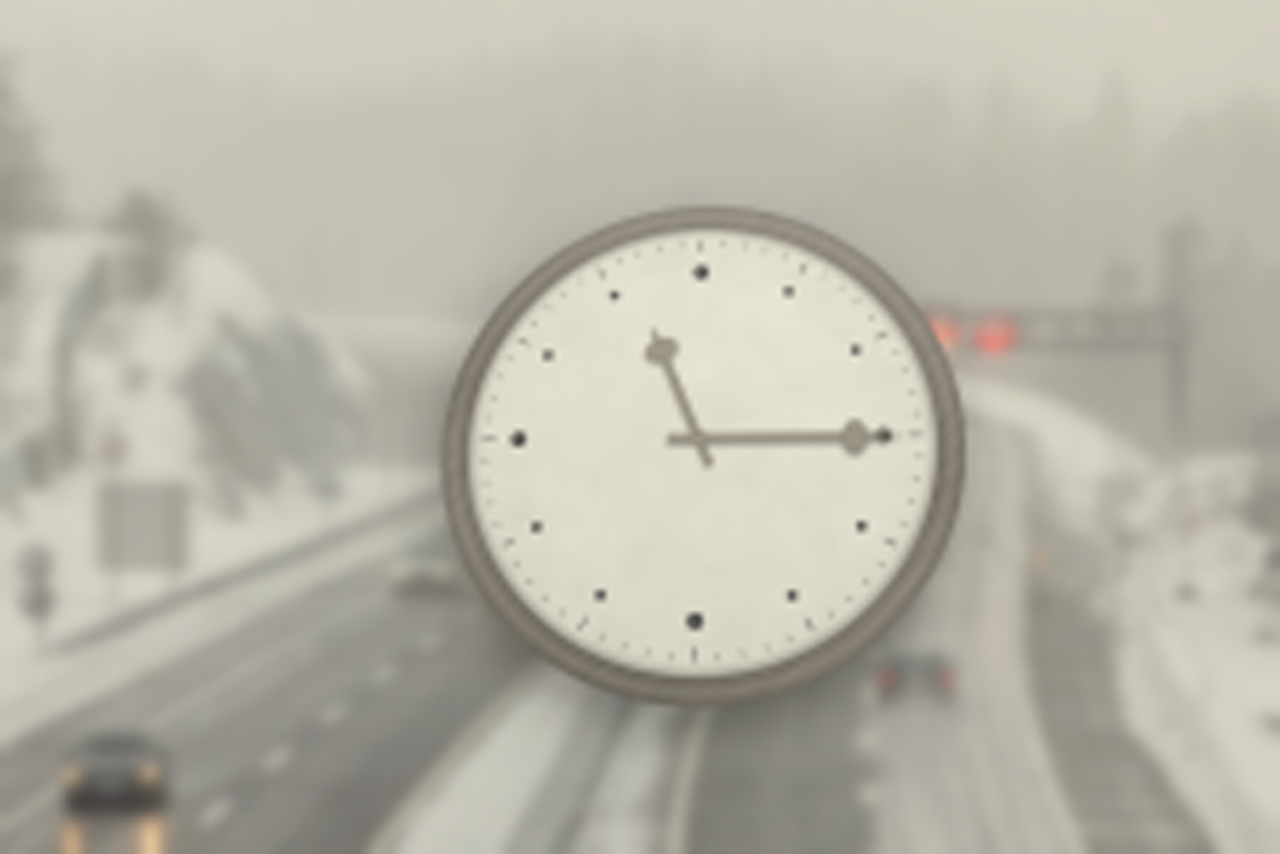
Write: 11h15
